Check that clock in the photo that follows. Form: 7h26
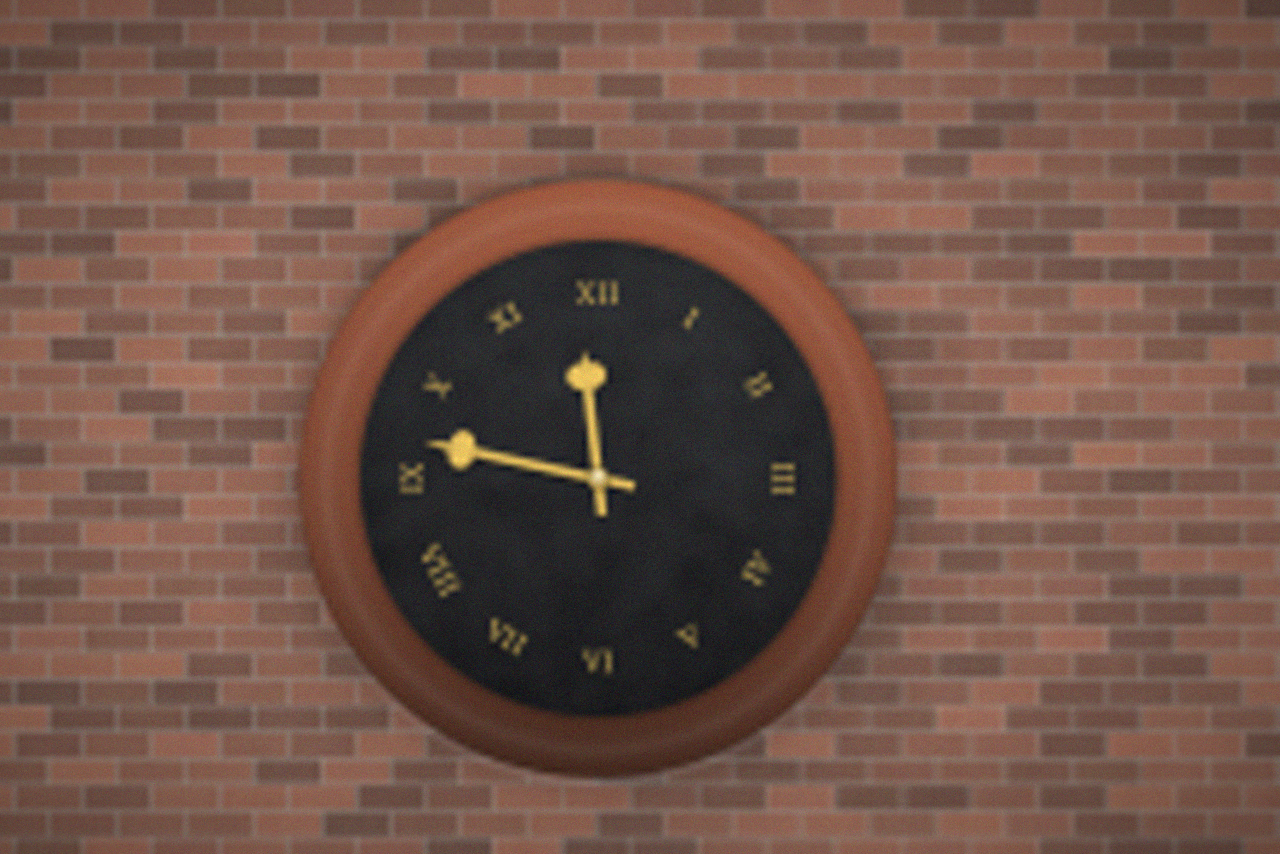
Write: 11h47
